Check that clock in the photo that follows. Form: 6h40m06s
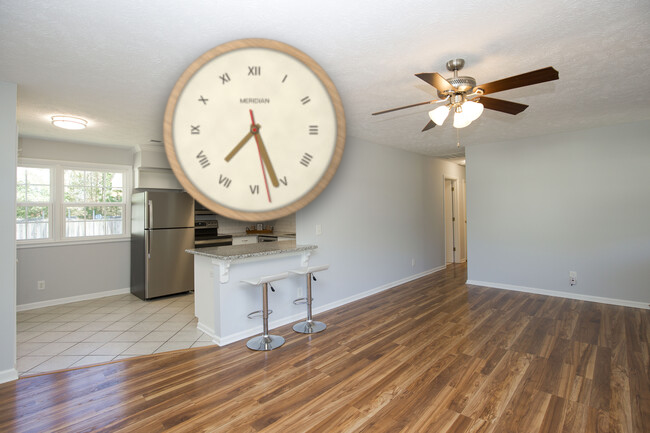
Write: 7h26m28s
